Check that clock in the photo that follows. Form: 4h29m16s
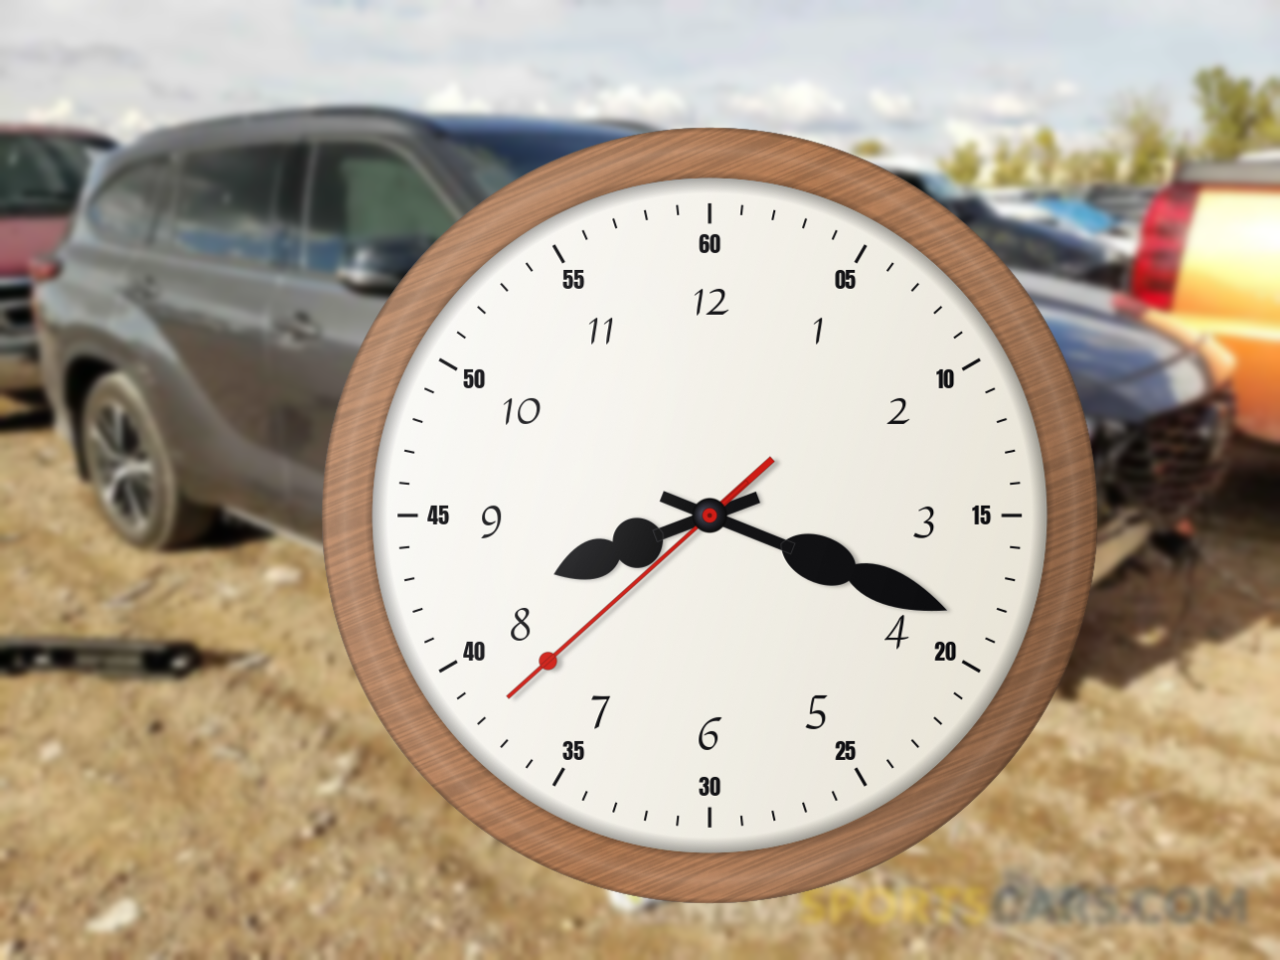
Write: 8h18m38s
